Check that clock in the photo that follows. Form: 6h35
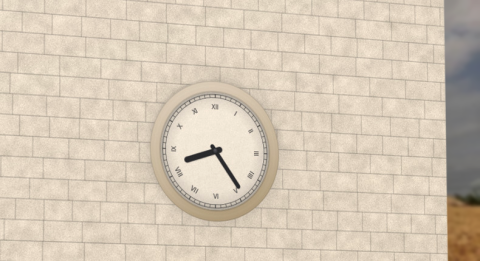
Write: 8h24
